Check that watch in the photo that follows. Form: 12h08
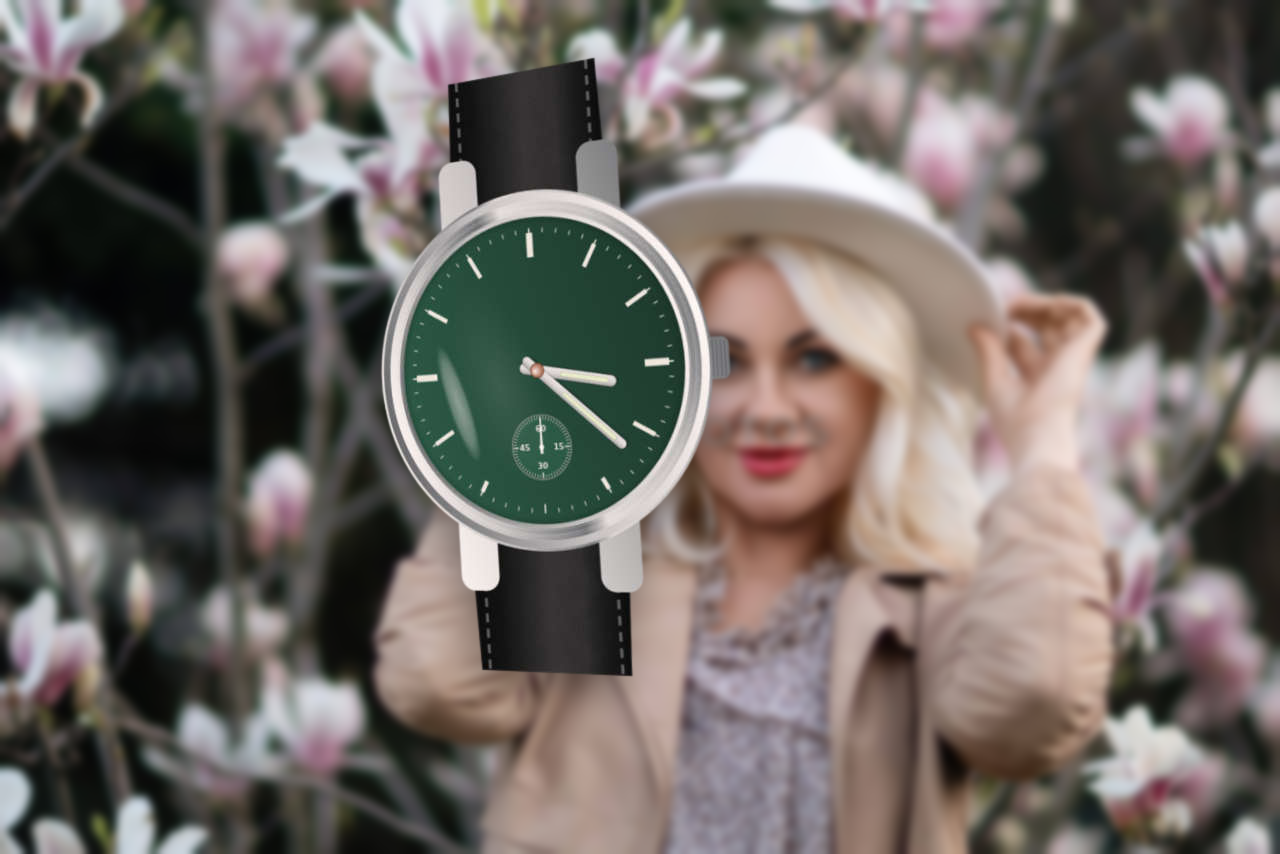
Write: 3h22
